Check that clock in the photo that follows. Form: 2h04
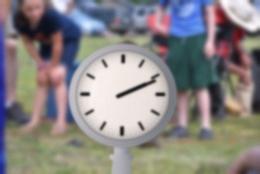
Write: 2h11
